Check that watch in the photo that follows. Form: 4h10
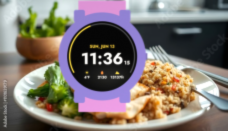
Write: 11h36
